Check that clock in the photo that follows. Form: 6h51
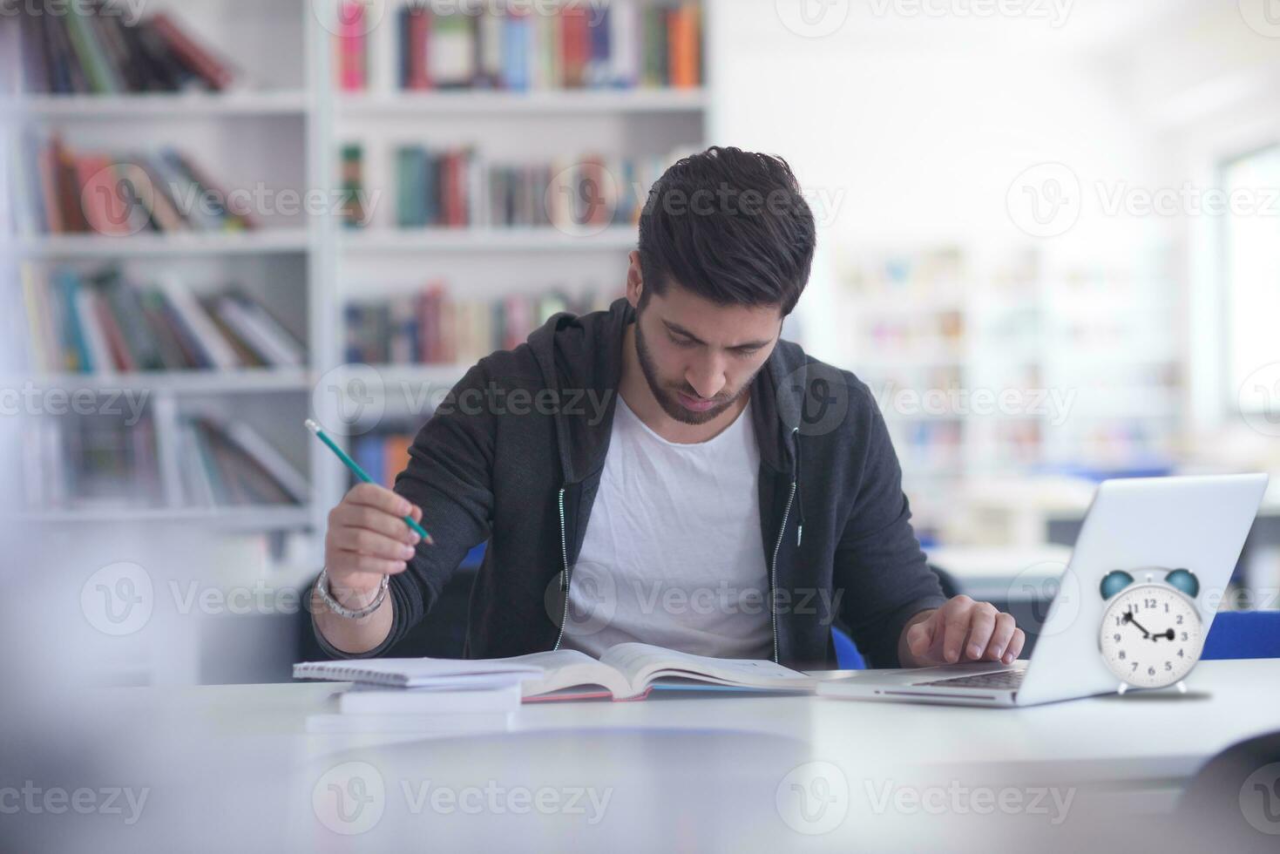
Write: 2h52
